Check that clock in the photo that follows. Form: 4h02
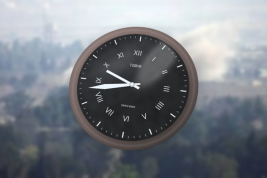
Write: 9h43
